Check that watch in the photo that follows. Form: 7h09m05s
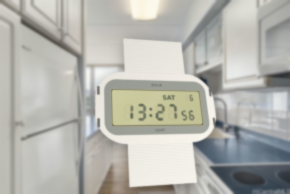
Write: 13h27m56s
